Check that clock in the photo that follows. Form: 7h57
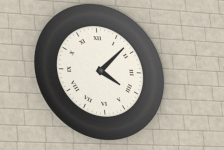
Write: 4h08
